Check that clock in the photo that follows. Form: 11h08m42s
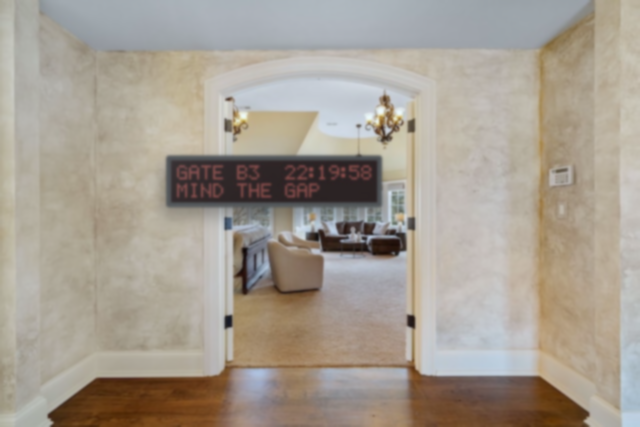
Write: 22h19m58s
